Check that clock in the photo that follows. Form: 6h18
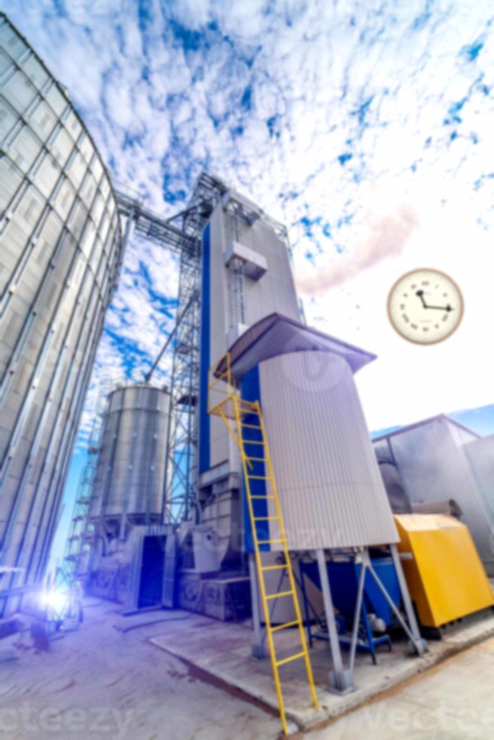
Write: 11h16
